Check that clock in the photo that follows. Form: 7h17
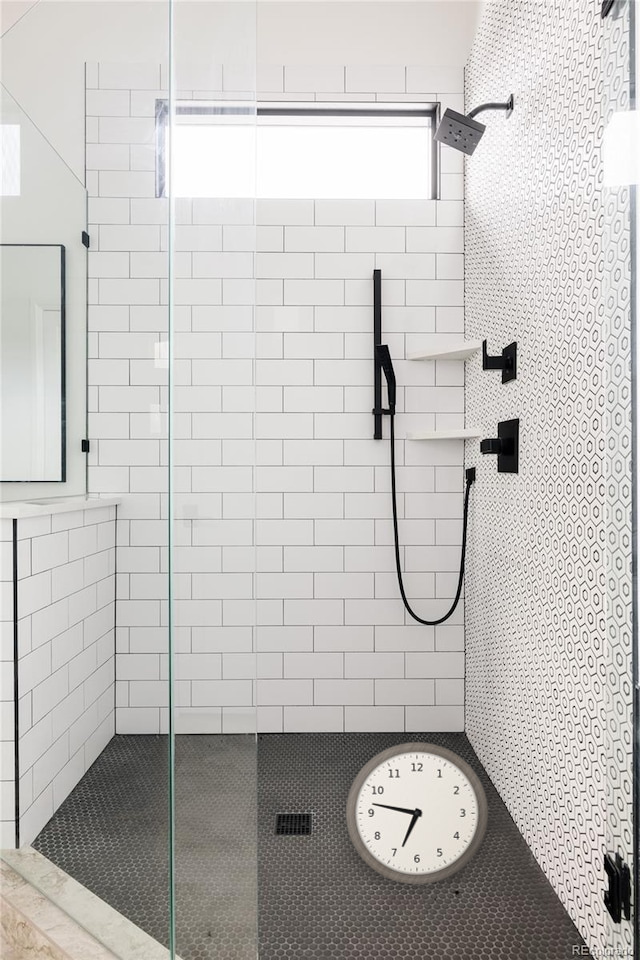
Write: 6h47
